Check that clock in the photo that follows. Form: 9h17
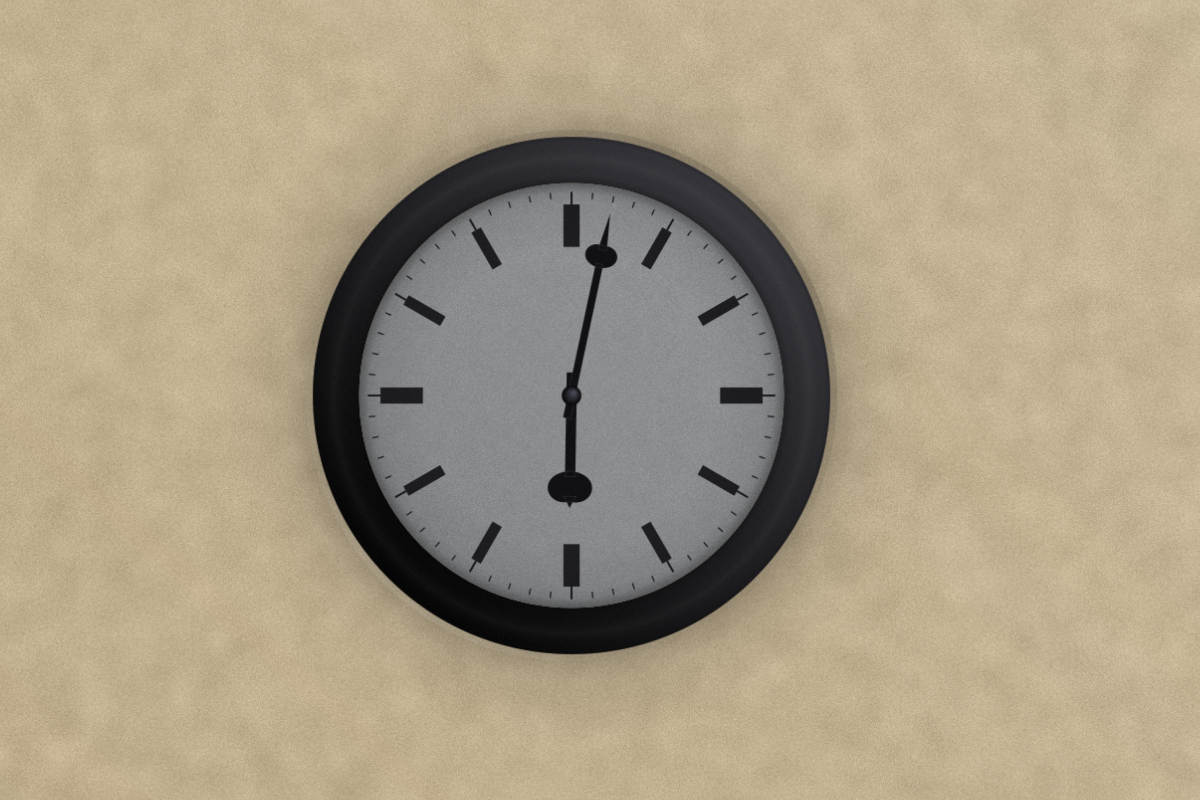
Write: 6h02
